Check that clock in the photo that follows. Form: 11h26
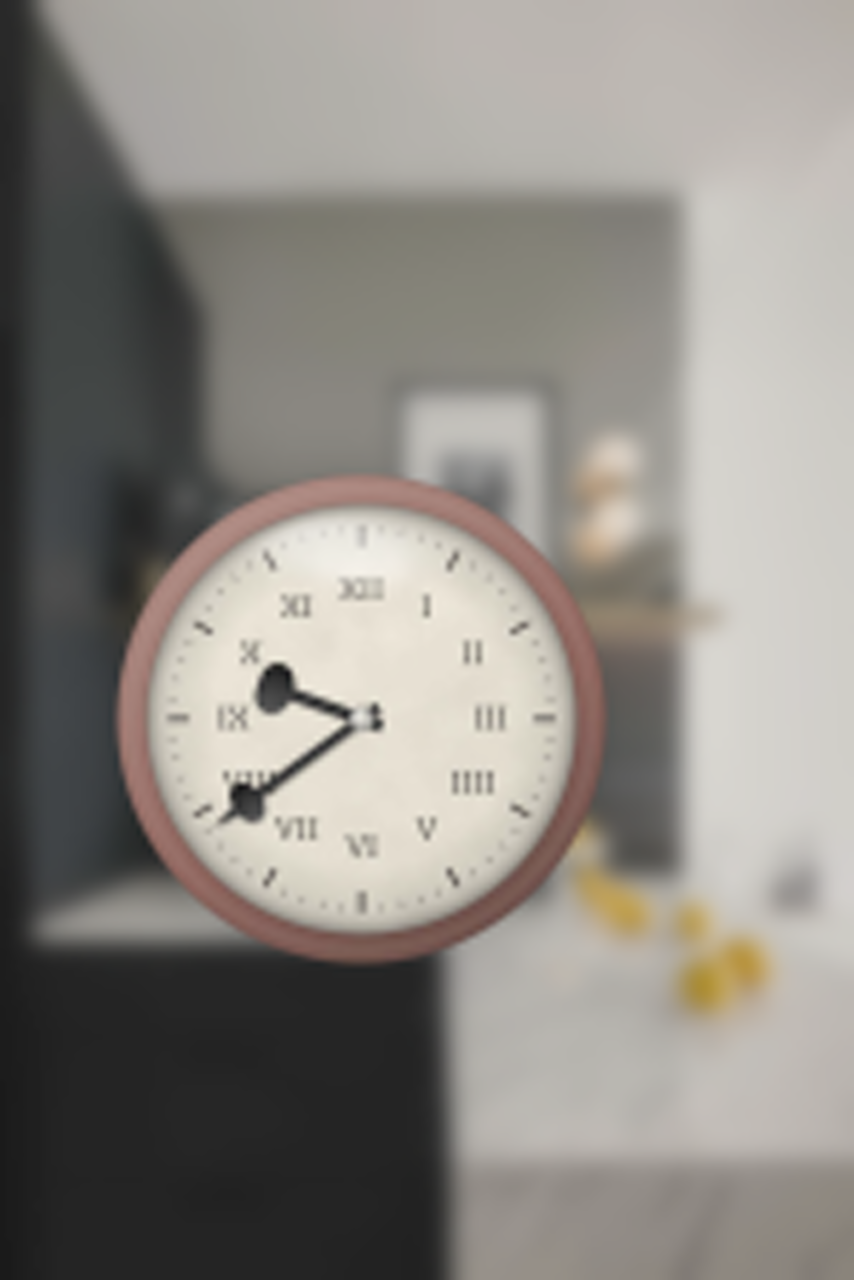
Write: 9h39
